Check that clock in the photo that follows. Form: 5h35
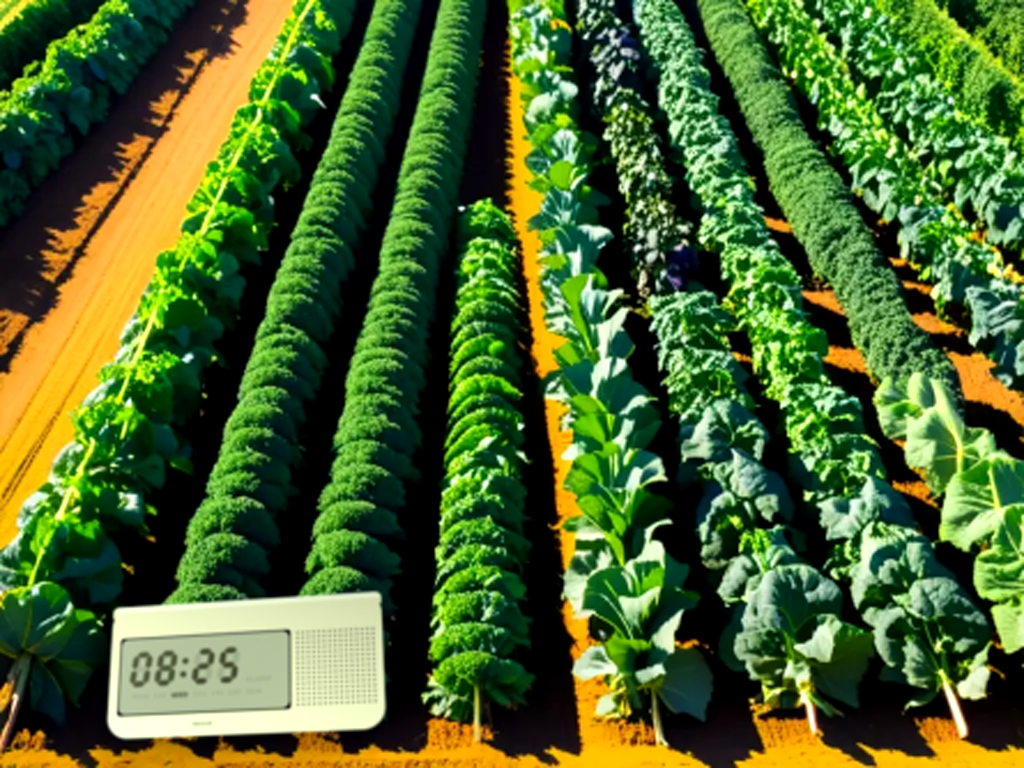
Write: 8h25
